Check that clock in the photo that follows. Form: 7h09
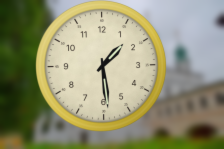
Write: 1h29
